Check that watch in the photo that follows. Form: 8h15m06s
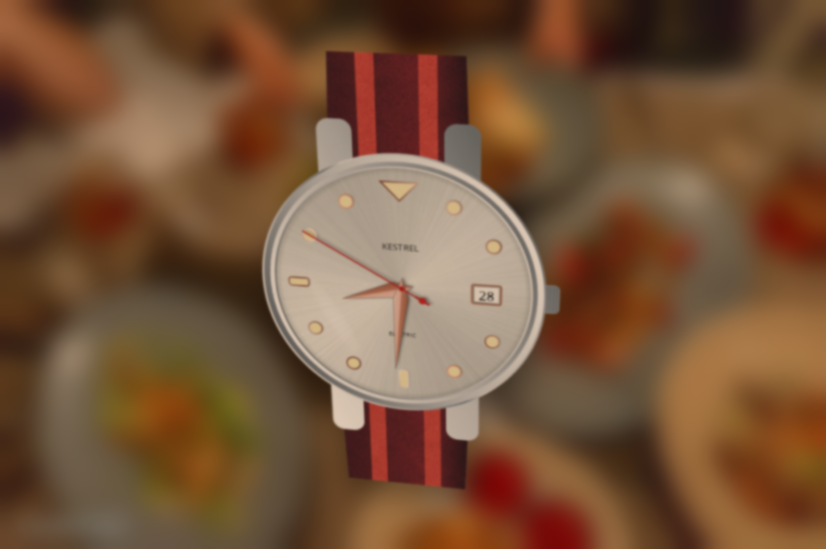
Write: 8h30m50s
